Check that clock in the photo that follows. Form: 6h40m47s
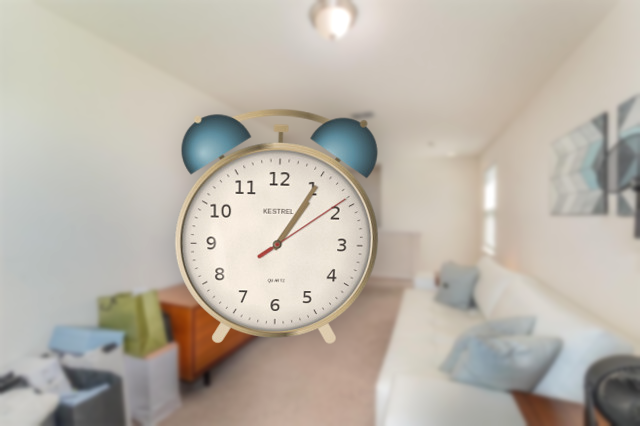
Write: 1h05m09s
